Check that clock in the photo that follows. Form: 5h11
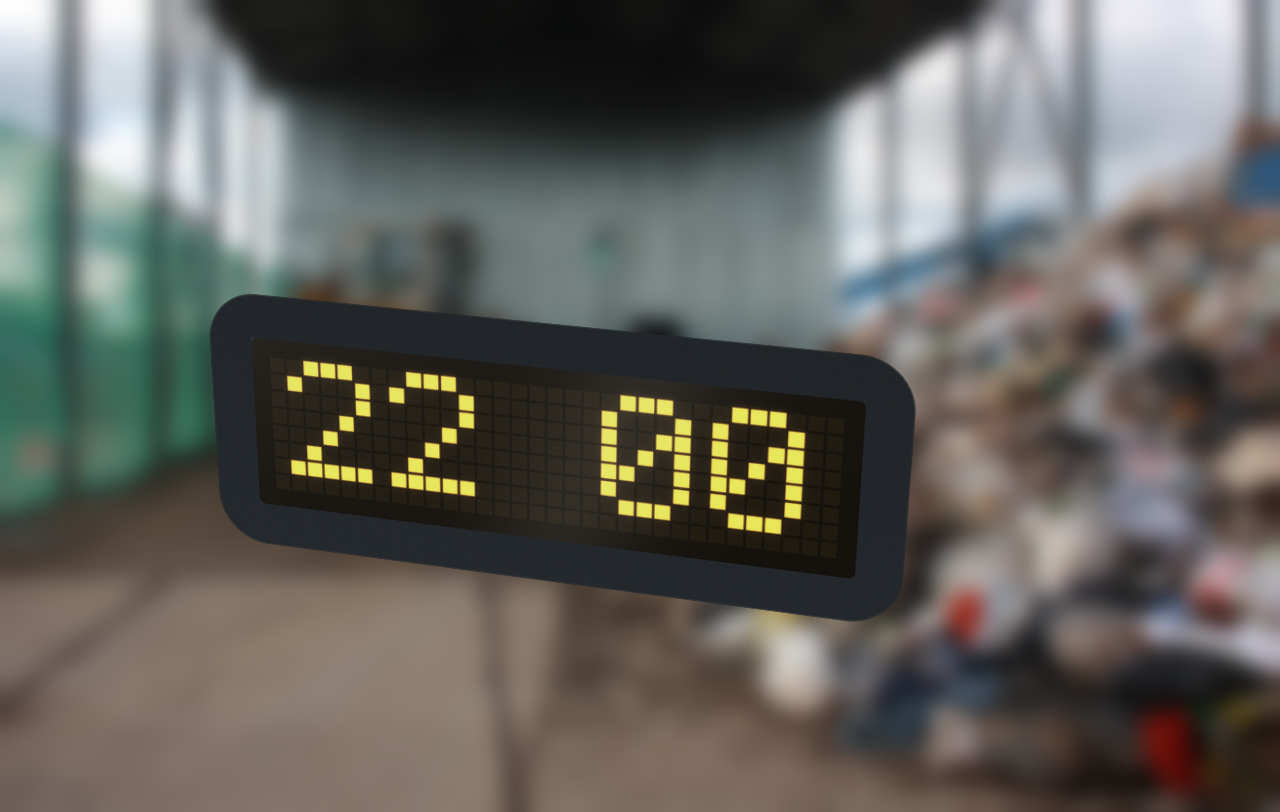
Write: 22h00
